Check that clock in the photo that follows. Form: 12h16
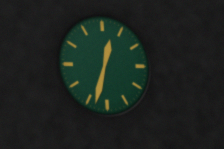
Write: 12h33
